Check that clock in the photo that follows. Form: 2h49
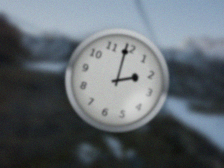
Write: 1h59
